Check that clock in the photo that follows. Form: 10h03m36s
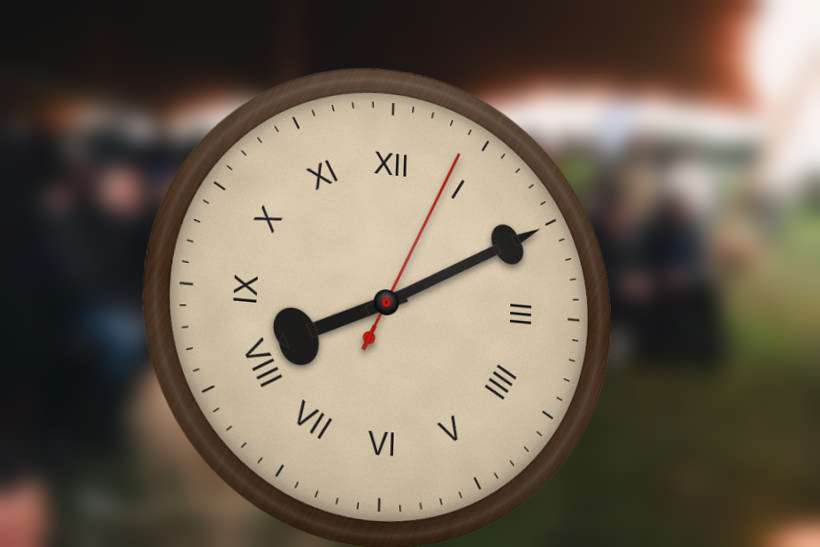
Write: 8h10m04s
